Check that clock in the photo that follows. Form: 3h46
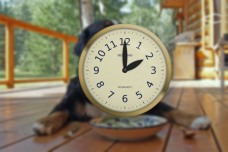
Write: 2h00
